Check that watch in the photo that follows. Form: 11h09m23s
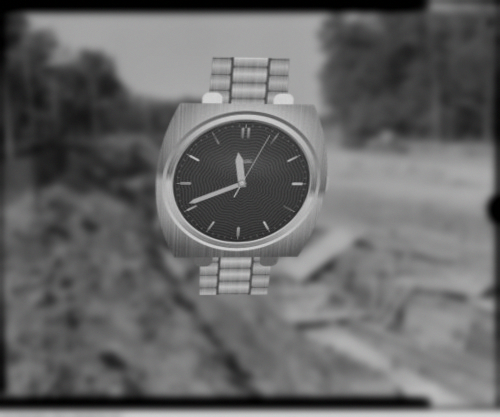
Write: 11h41m04s
